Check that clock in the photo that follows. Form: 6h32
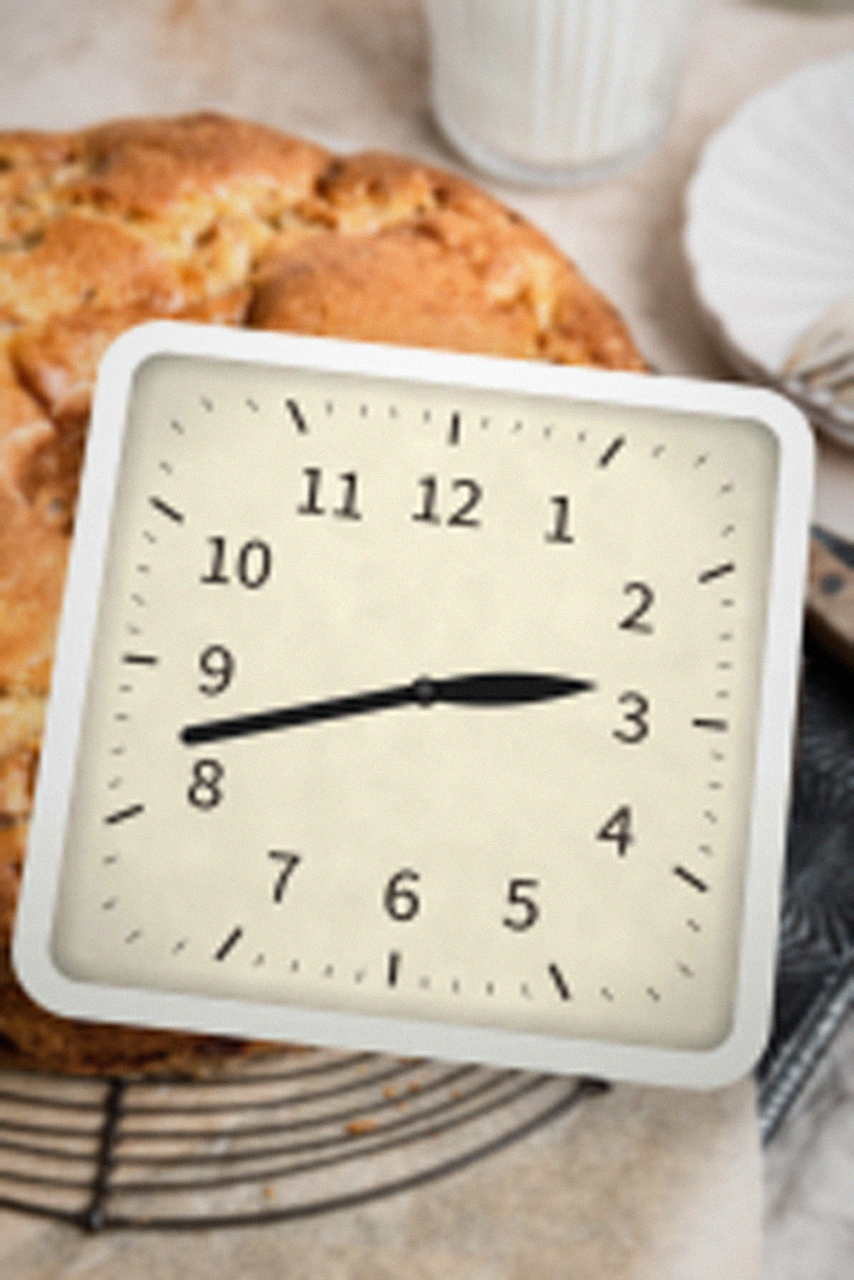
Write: 2h42
